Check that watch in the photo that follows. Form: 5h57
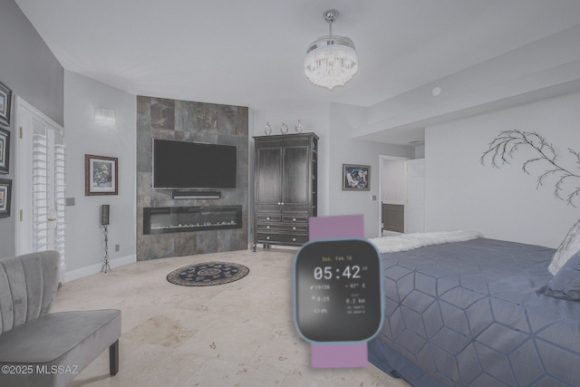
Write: 5h42
